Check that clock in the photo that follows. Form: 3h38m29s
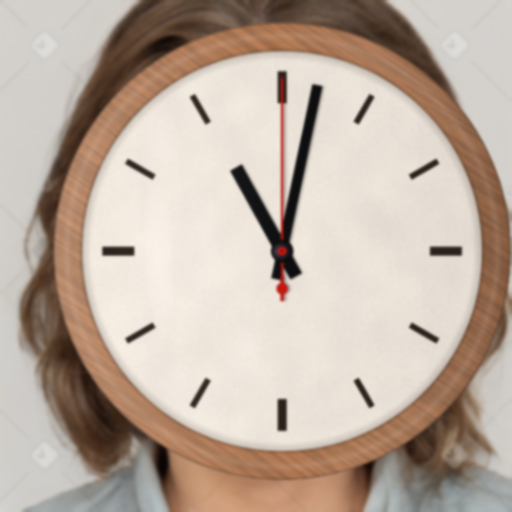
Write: 11h02m00s
